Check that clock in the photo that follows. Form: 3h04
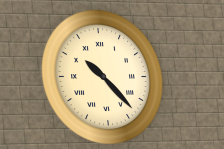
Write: 10h23
